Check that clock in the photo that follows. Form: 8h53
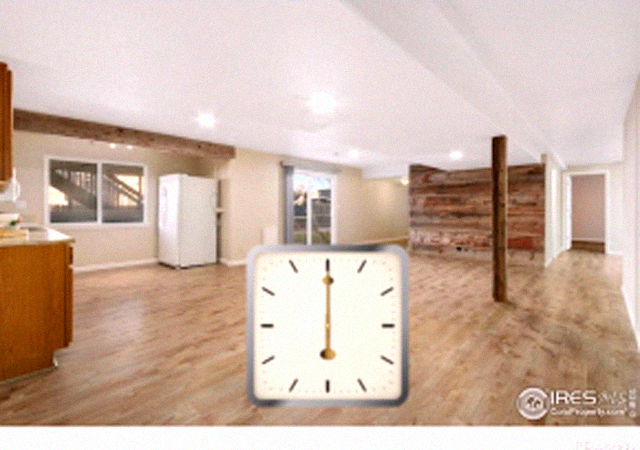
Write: 6h00
